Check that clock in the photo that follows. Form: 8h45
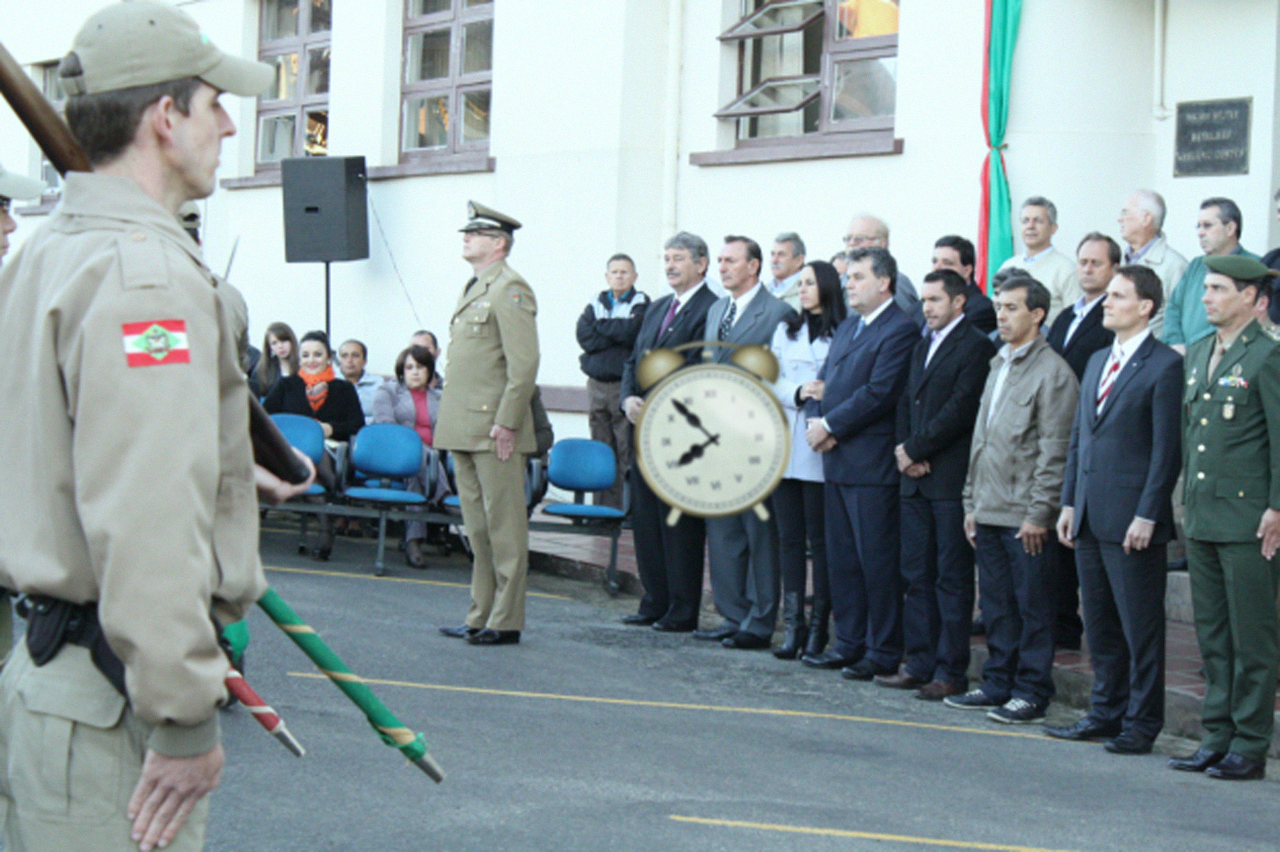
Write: 7h53
